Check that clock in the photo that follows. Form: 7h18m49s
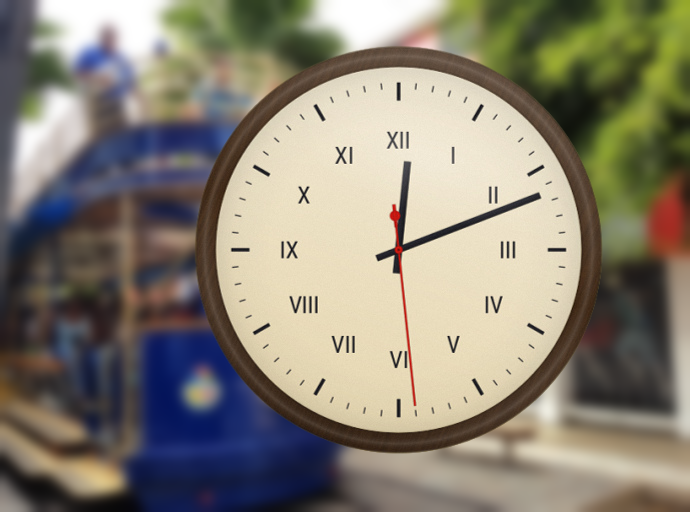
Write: 12h11m29s
